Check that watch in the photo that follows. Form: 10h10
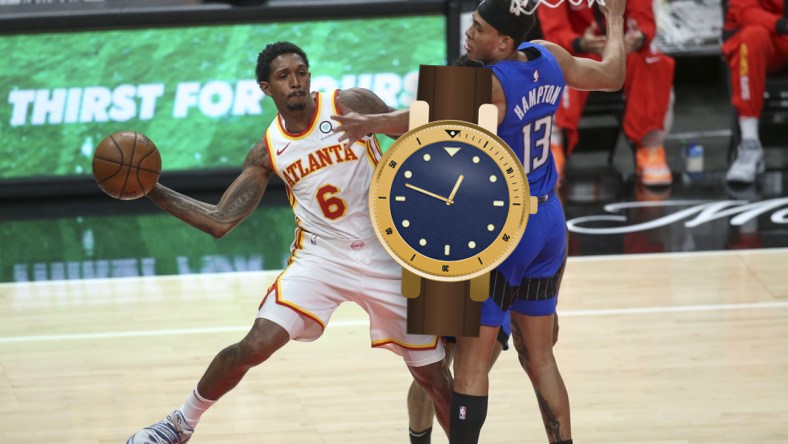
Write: 12h48
